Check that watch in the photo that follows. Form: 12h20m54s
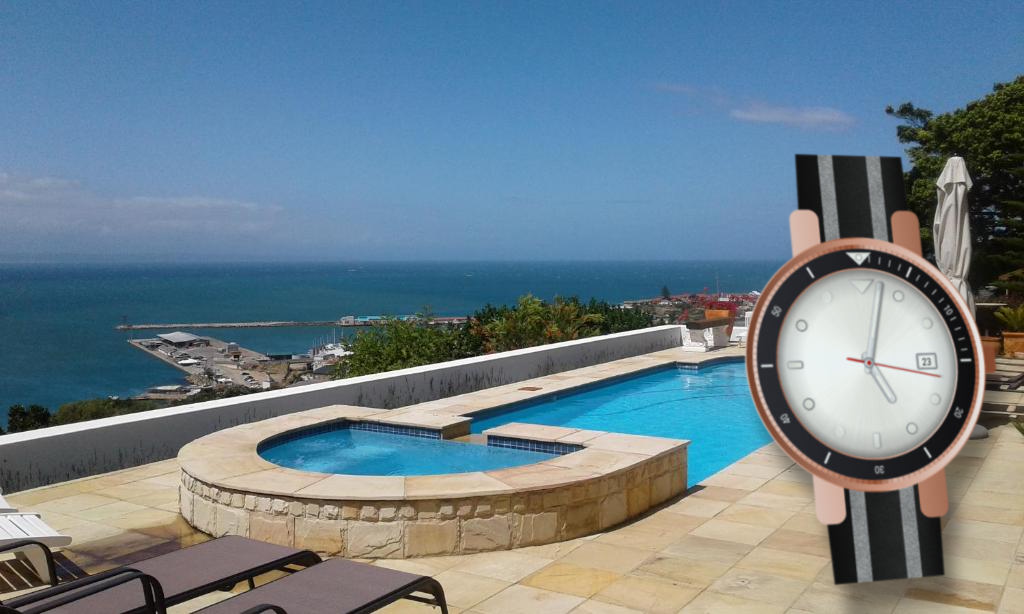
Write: 5h02m17s
